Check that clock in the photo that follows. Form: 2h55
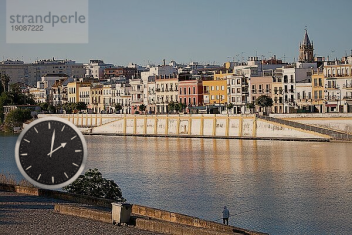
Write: 2h02
